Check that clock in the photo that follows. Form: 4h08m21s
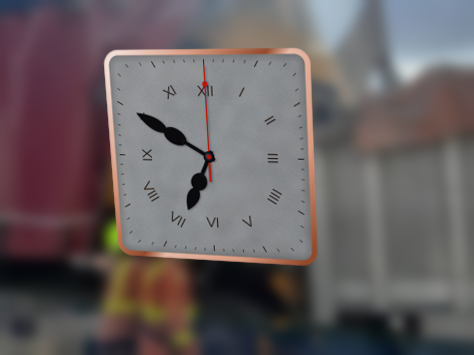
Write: 6h50m00s
